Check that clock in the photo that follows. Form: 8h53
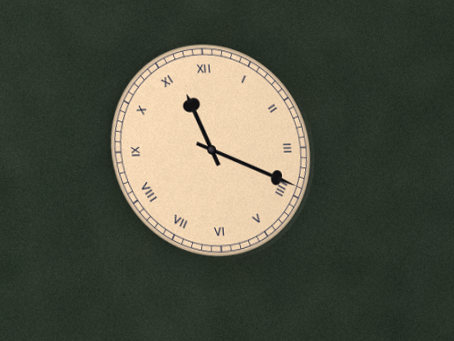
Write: 11h19
